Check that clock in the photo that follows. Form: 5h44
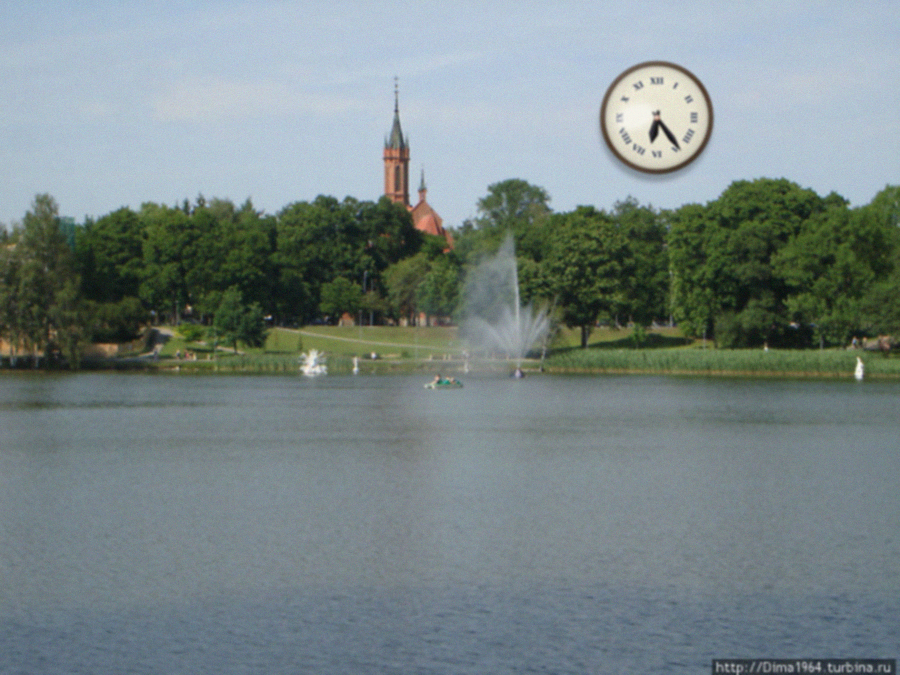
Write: 6h24
